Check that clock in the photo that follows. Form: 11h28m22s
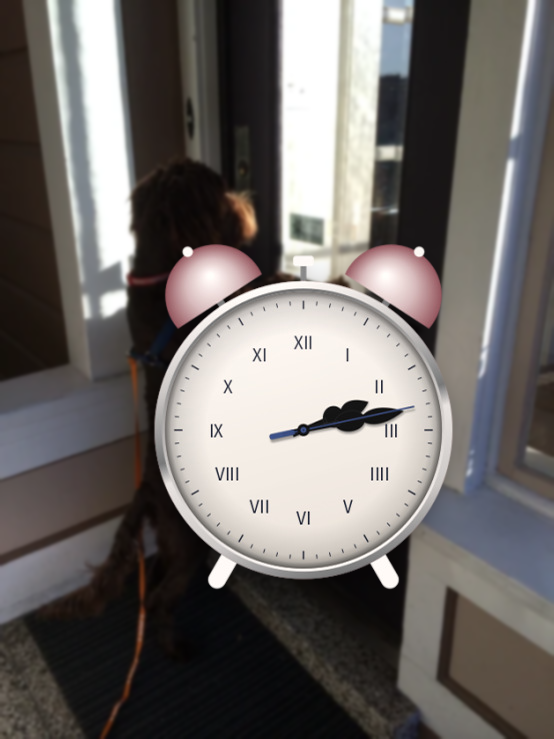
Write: 2h13m13s
